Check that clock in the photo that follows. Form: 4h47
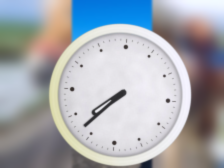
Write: 7h37
